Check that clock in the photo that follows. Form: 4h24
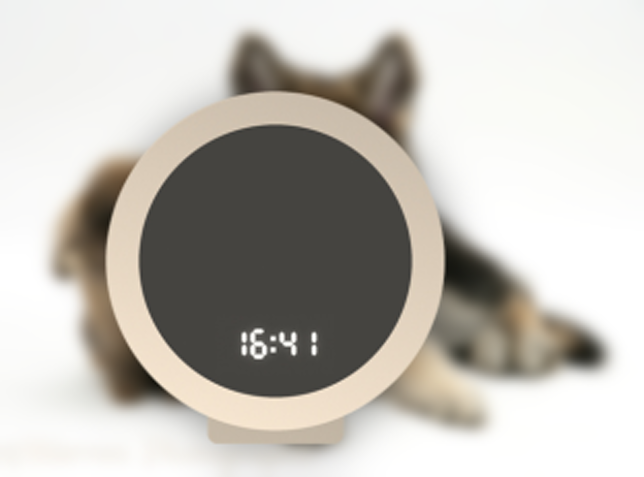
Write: 16h41
